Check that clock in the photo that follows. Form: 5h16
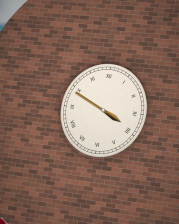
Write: 3h49
